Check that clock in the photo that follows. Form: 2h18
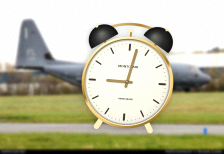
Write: 9h02
